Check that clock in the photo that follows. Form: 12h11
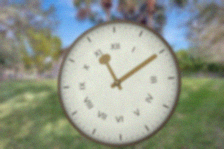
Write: 11h10
